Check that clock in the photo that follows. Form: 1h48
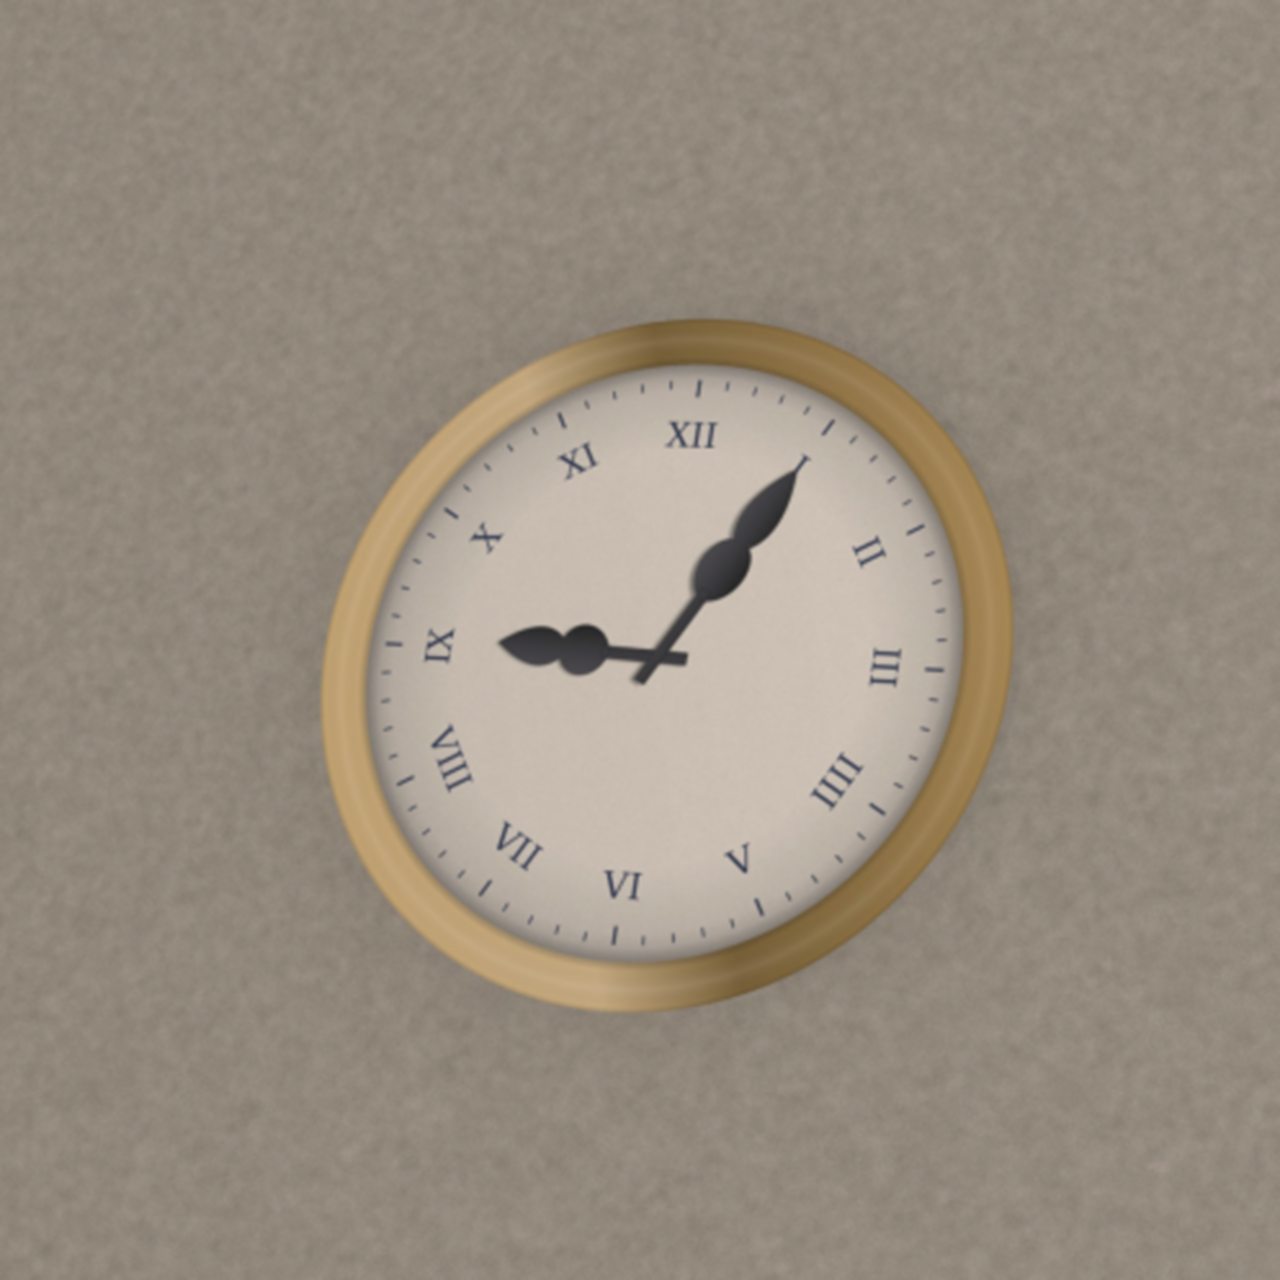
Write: 9h05
